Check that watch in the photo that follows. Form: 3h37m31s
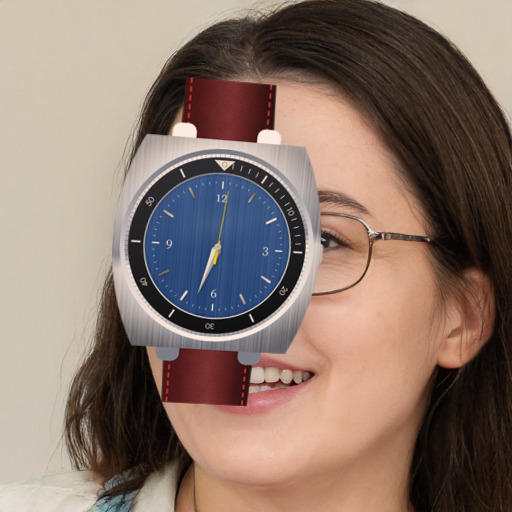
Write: 6h33m01s
